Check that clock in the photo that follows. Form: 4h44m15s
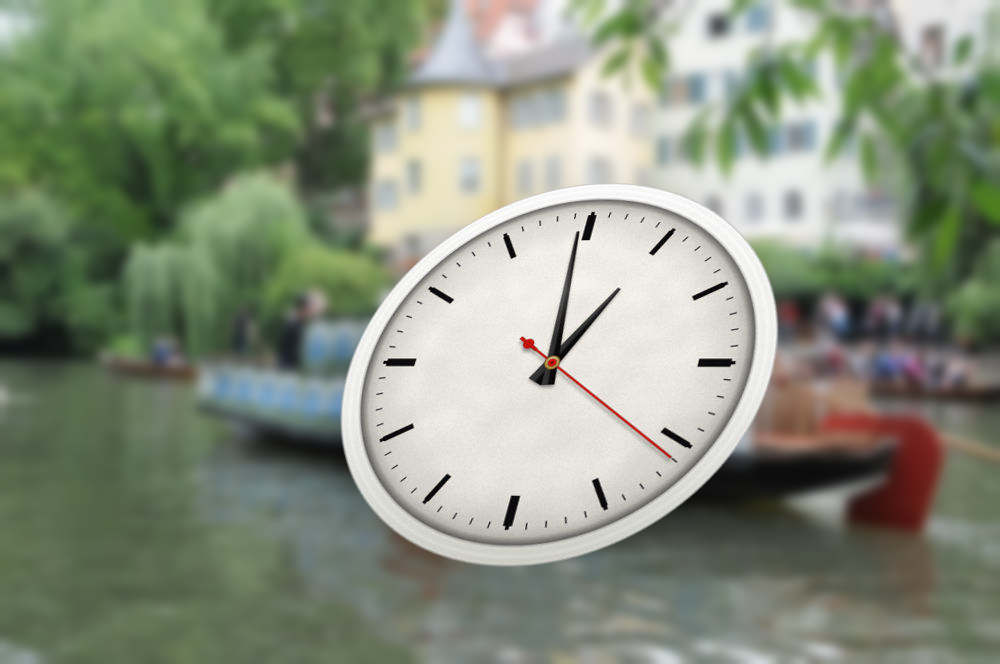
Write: 12h59m21s
